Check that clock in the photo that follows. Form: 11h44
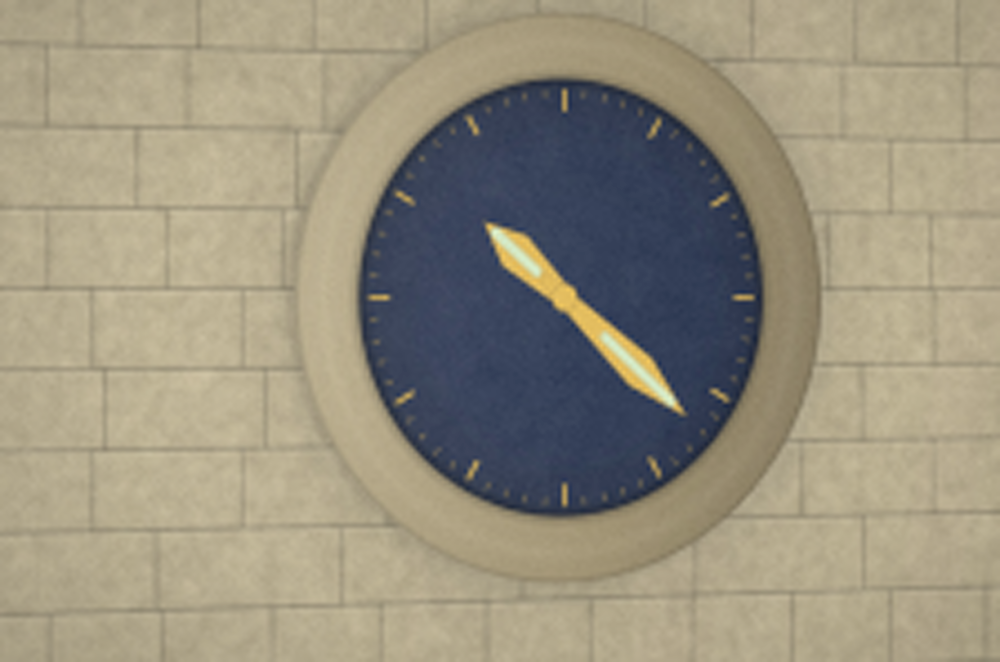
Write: 10h22
